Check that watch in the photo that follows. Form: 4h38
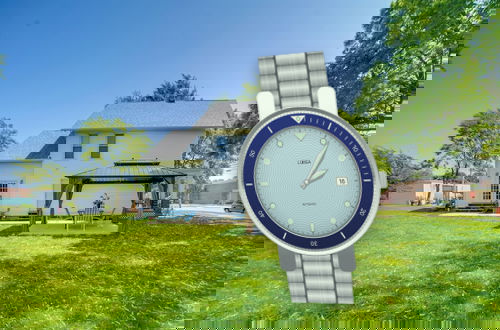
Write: 2h06
